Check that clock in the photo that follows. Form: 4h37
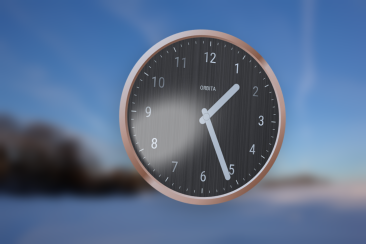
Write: 1h26
